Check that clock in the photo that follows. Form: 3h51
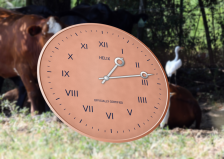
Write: 1h13
